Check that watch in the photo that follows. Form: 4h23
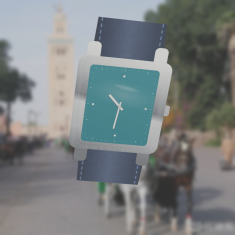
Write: 10h31
